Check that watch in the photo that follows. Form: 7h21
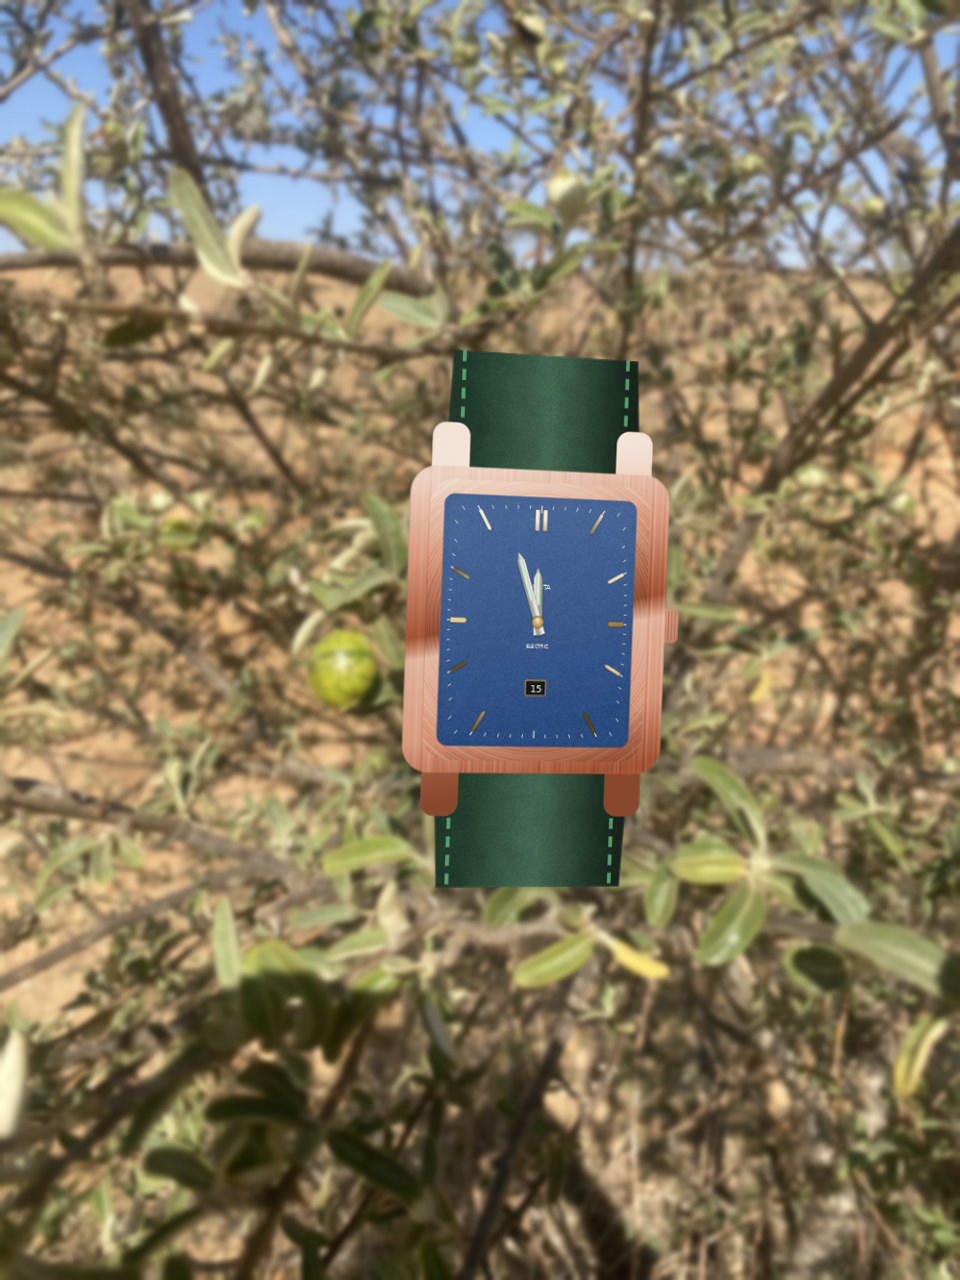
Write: 11h57
